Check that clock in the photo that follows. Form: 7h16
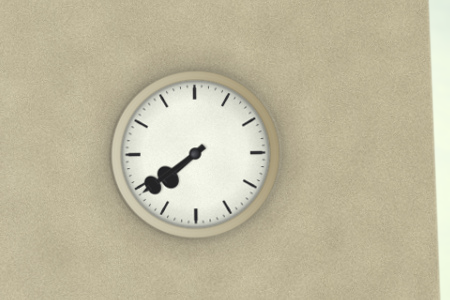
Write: 7h39
